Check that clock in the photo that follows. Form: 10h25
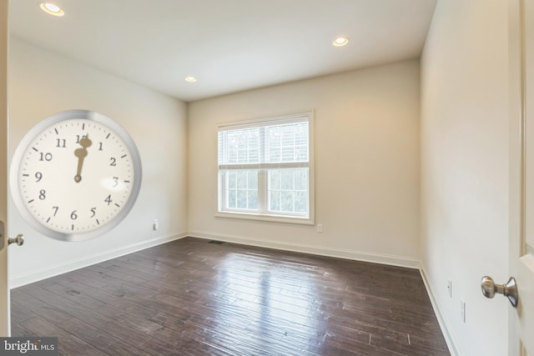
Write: 12h01
